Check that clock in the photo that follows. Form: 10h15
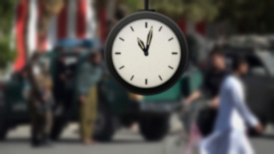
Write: 11h02
